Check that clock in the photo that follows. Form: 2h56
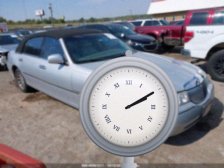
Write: 2h10
